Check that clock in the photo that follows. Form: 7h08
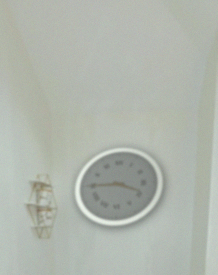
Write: 3h45
